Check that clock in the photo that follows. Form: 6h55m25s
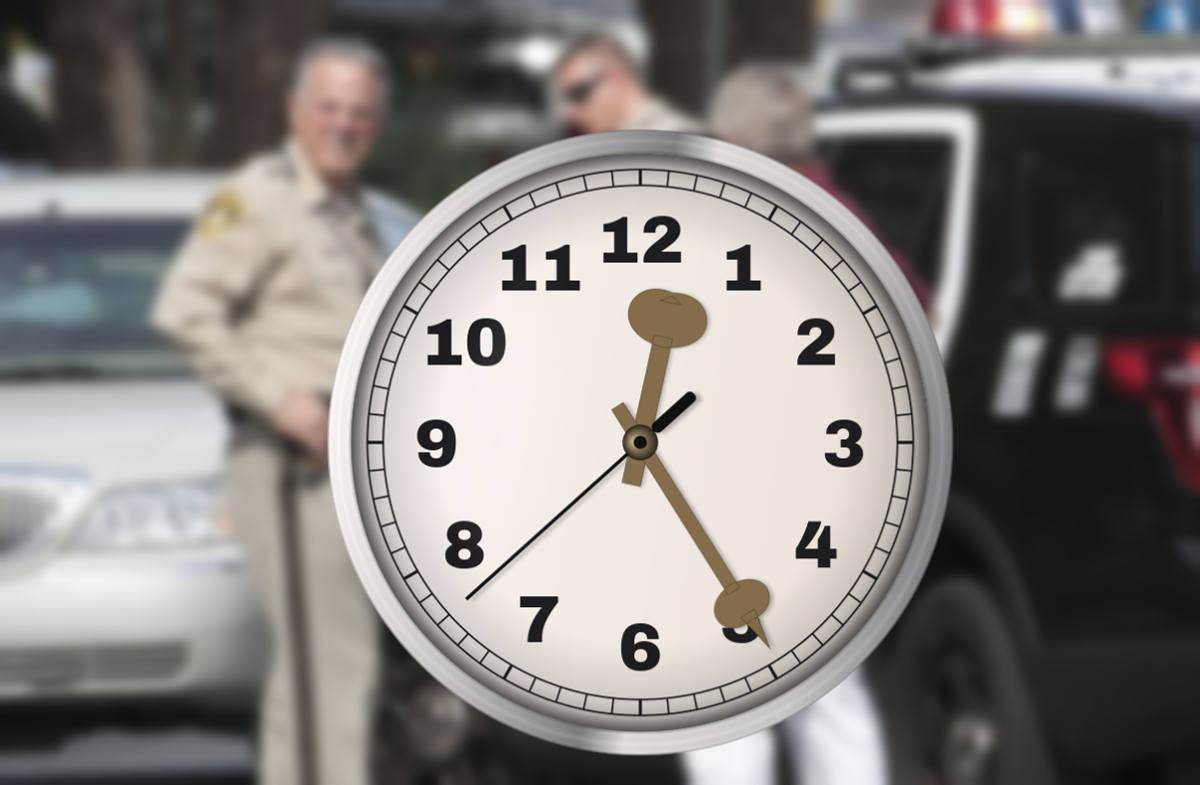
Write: 12h24m38s
